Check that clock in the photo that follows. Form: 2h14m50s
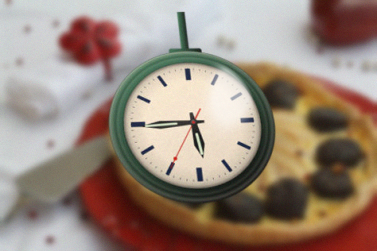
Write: 5h44m35s
